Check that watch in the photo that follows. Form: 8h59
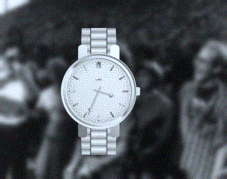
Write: 3h34
